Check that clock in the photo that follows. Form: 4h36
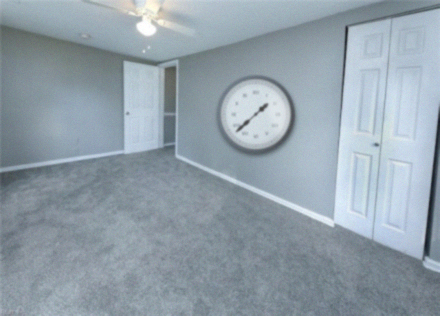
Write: 1h38
